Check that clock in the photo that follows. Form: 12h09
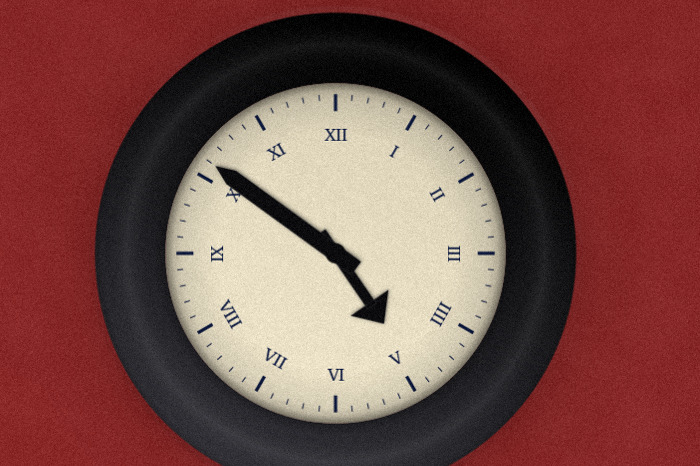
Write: 4h51
